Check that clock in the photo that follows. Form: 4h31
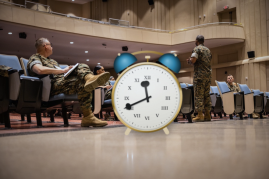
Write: 11h41
